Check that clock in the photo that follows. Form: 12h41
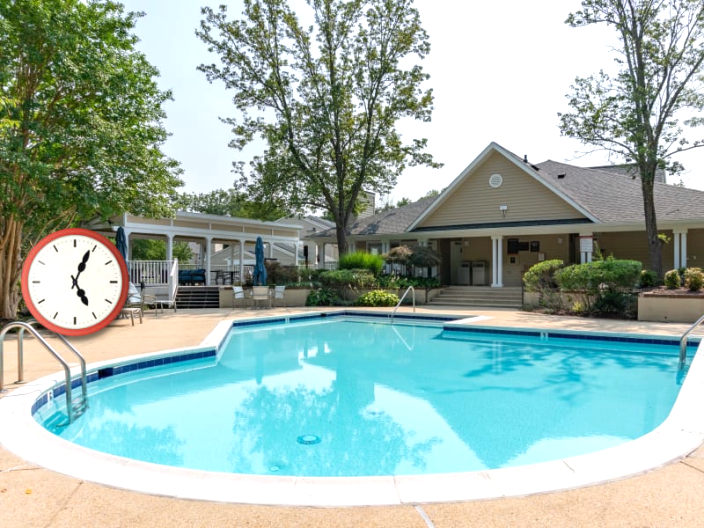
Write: 5h04
